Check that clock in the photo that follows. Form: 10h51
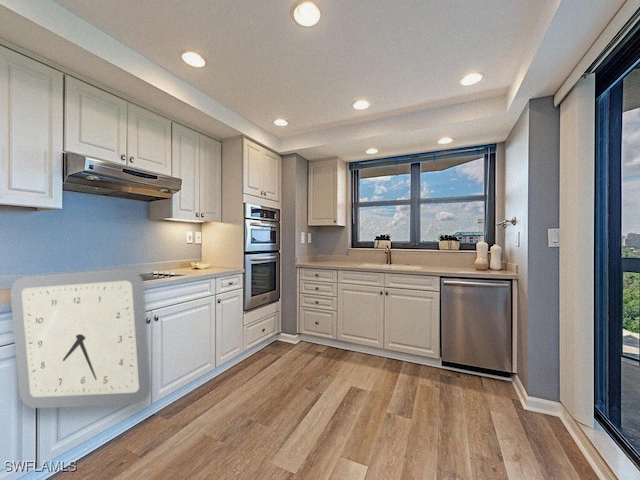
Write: 7h27
